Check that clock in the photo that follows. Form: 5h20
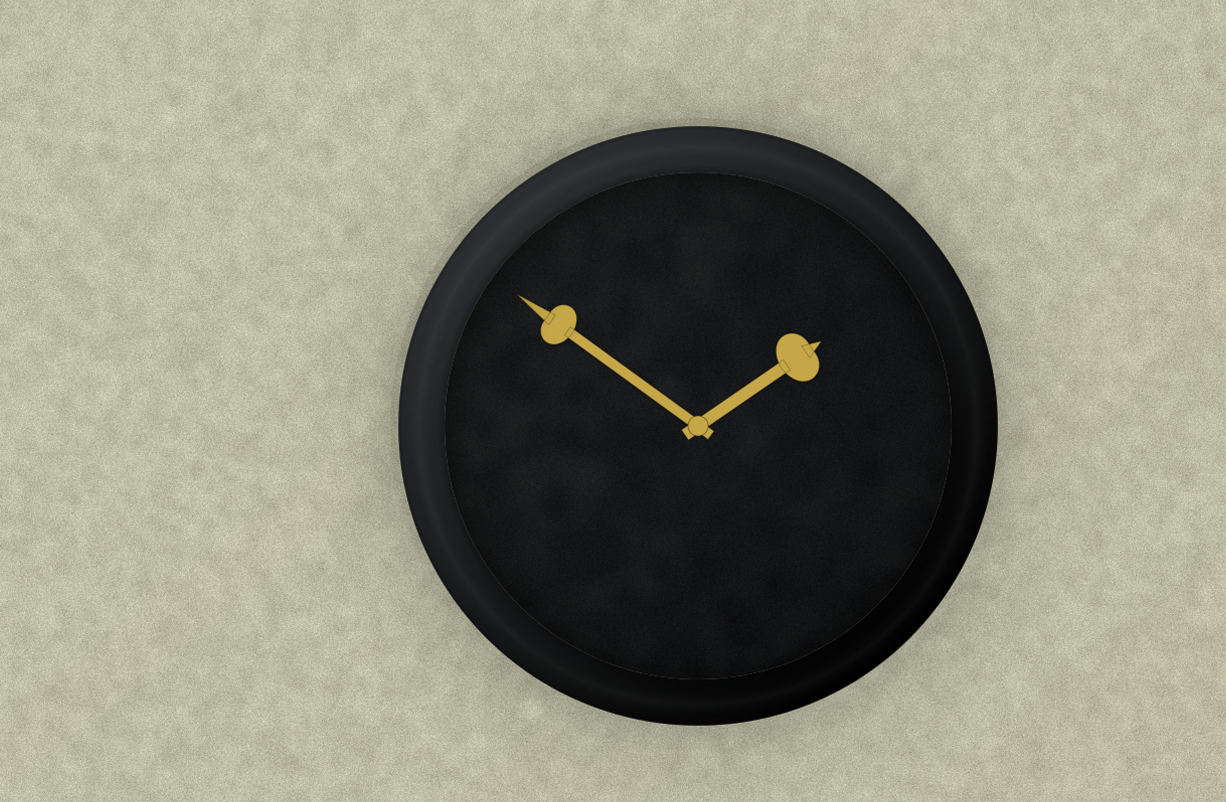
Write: 1h51
